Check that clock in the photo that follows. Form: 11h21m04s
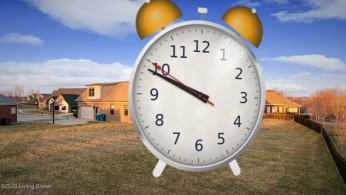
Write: 9h48m50s
